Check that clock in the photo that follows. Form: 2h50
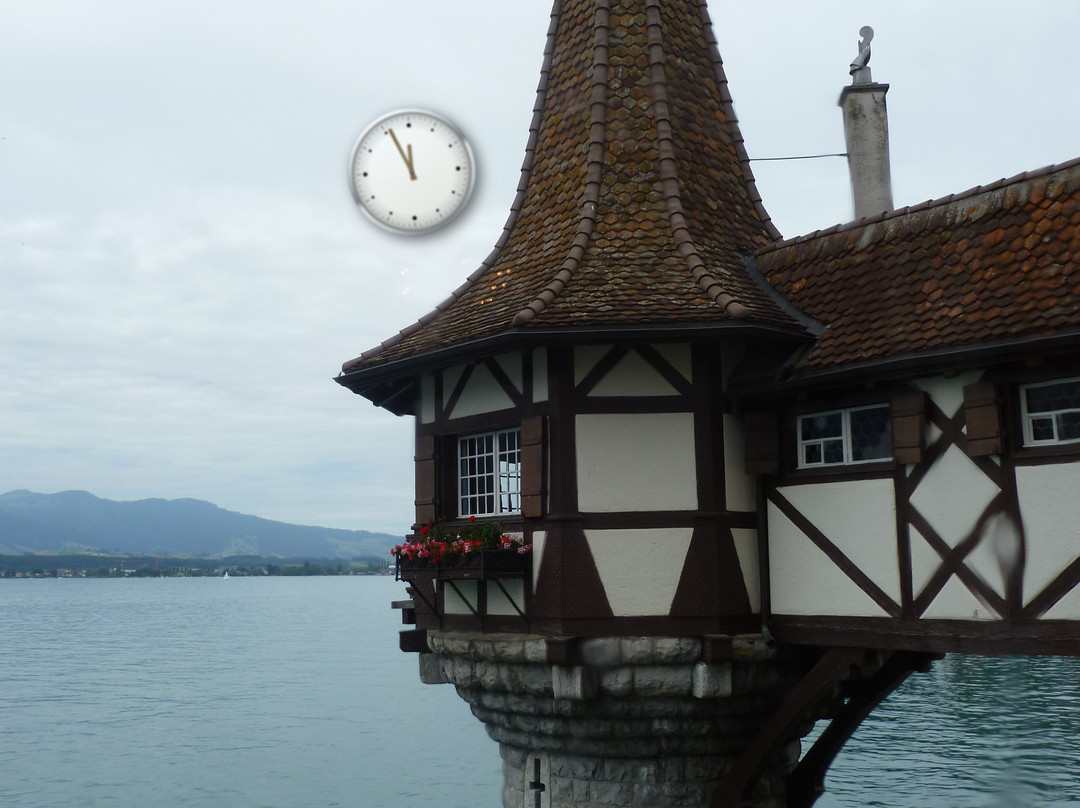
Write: 11h56
